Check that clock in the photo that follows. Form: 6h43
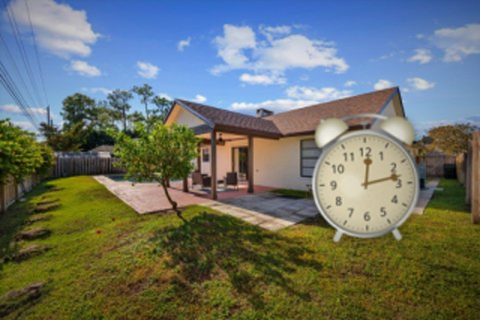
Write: 12h13
